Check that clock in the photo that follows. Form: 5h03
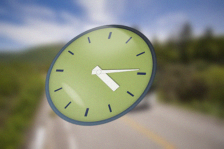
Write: 4h14
